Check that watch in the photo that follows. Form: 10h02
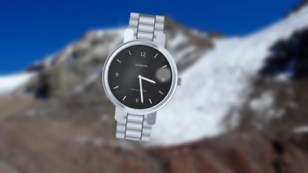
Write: 3h28
